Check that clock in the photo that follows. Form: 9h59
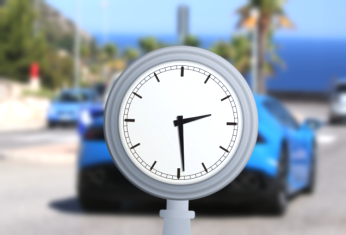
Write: 2h29
